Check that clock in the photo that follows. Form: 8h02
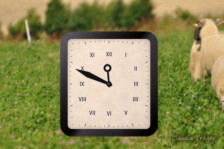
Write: 11h49
